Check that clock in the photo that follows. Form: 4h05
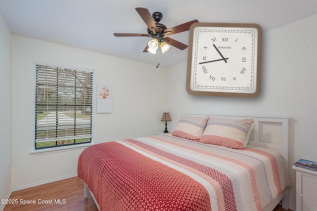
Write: 10h43
